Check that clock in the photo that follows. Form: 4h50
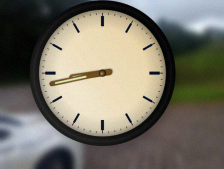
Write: 8h43
